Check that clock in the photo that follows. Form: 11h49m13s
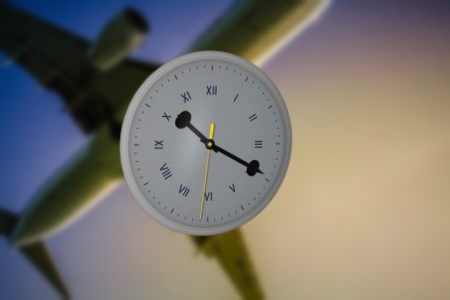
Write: 10h19m31s
